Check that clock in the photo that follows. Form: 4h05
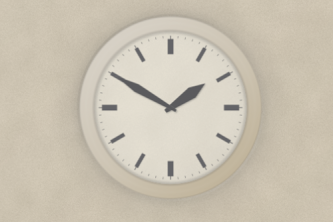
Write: 1h50
